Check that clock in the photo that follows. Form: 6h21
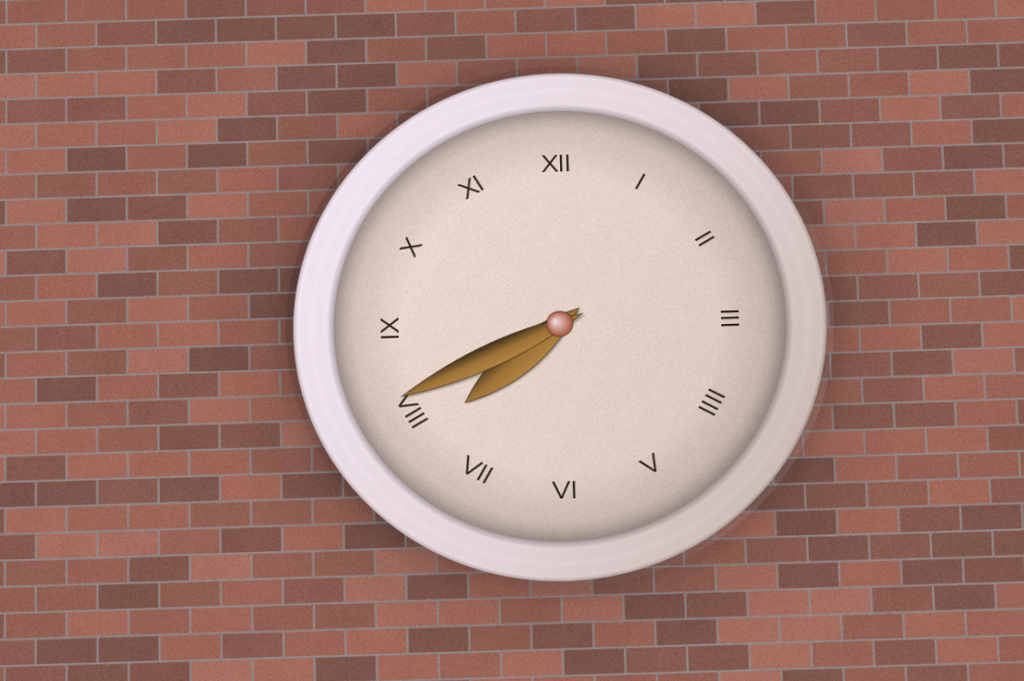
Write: 7h41
